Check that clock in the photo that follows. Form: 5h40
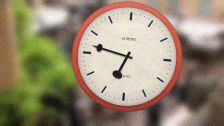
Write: 6h47
